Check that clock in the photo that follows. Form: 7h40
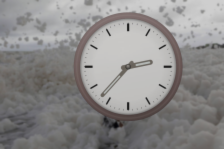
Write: 2h37
